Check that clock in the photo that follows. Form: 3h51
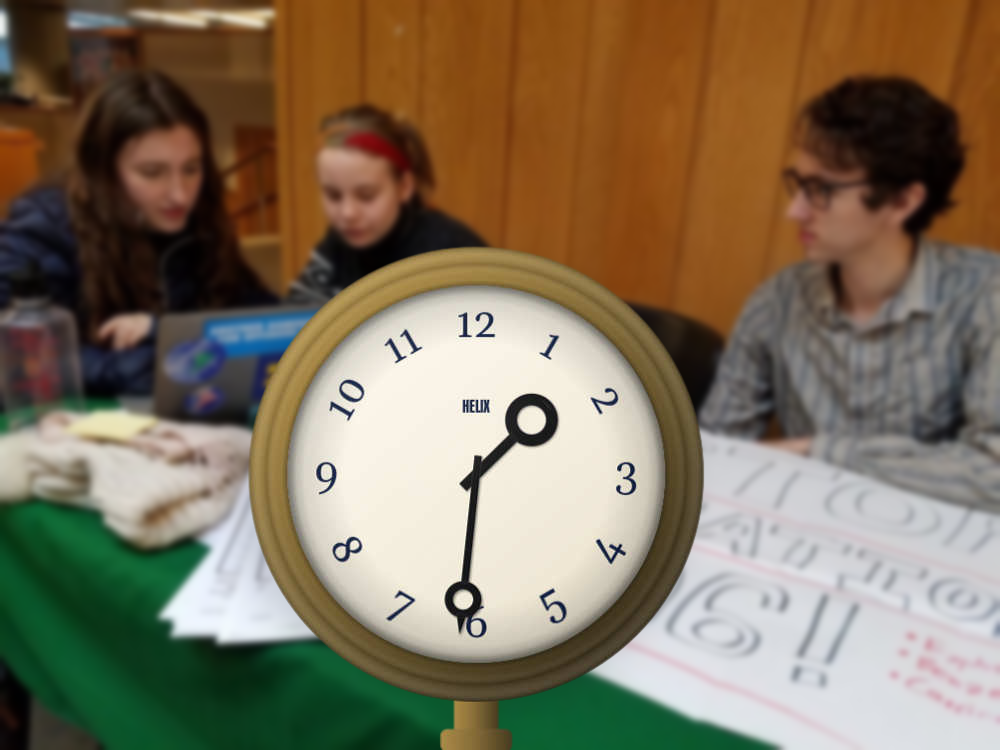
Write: 1h31
